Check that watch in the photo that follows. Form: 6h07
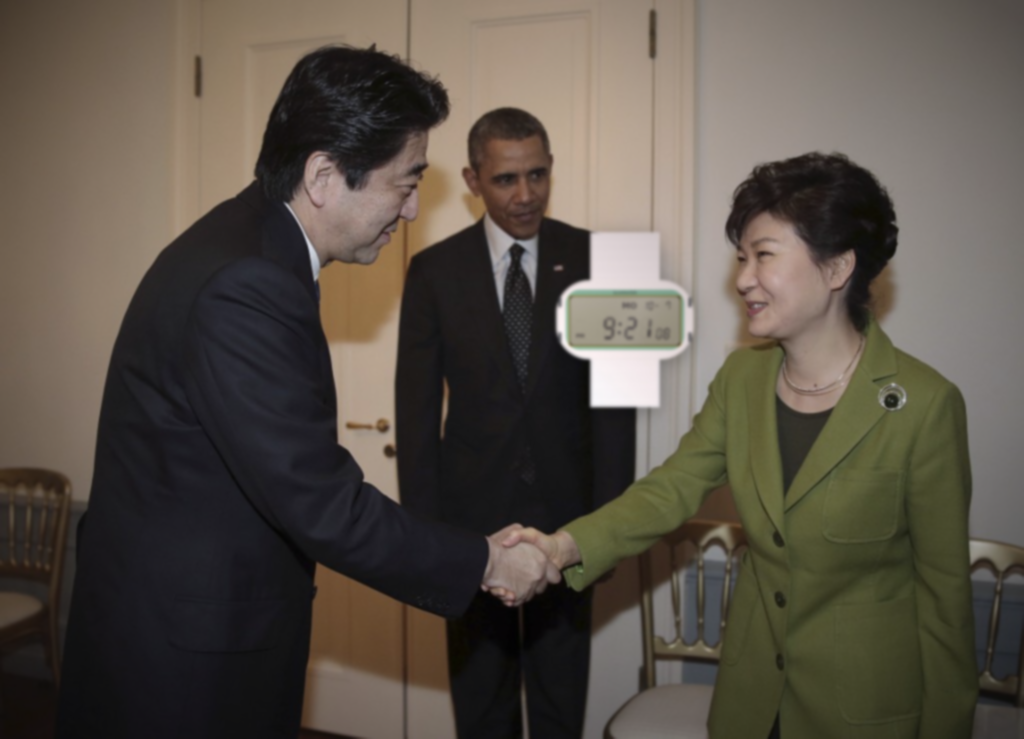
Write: 9h21
